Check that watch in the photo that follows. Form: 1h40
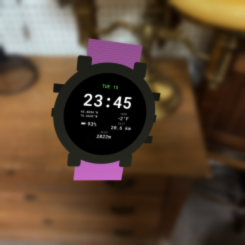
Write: 23h45
